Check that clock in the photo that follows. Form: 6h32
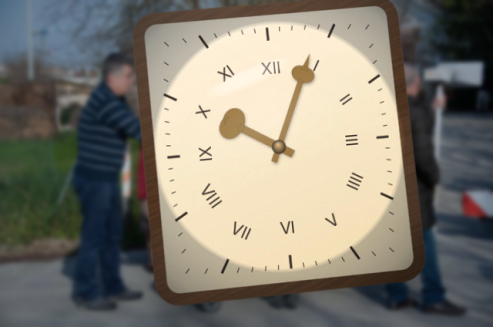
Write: 10h04
